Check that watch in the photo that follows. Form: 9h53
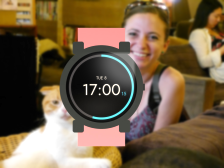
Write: 17h00
